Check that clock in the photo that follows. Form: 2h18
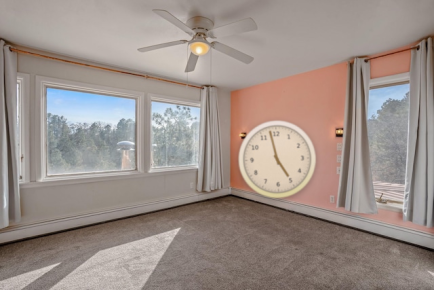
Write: 4h58
